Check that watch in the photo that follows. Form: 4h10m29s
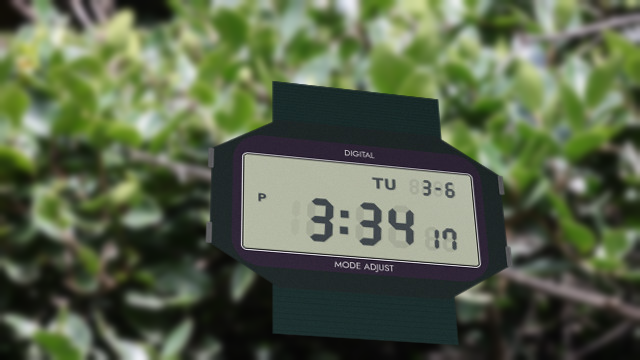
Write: 3h34m17s
